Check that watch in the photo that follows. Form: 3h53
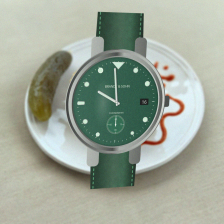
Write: 9h59
